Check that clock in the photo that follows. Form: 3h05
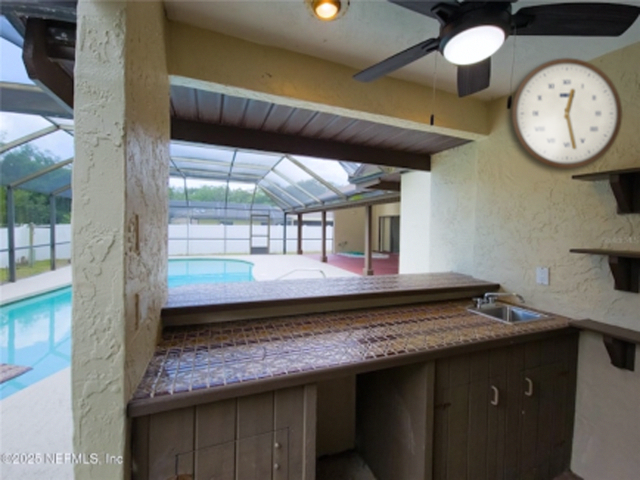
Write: 12h28
